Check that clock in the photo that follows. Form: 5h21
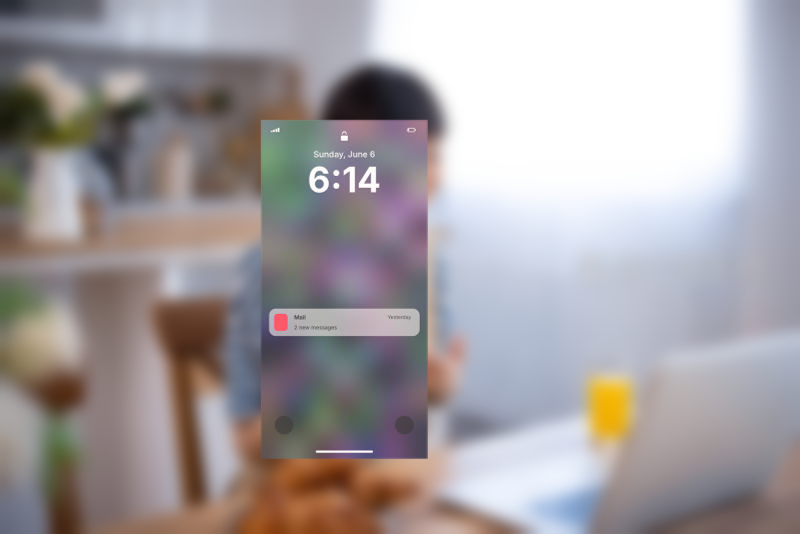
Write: 6h14
